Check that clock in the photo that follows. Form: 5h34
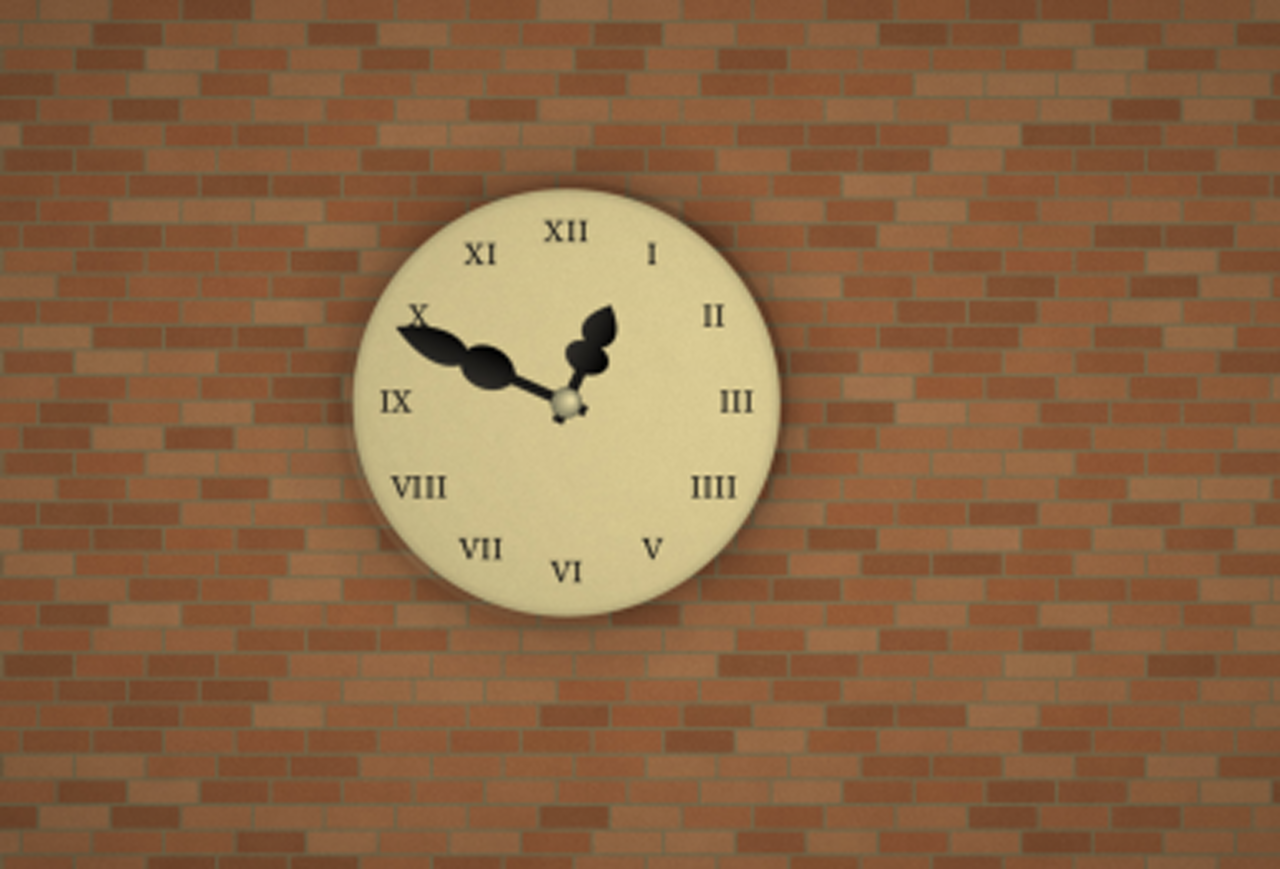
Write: 12h49
